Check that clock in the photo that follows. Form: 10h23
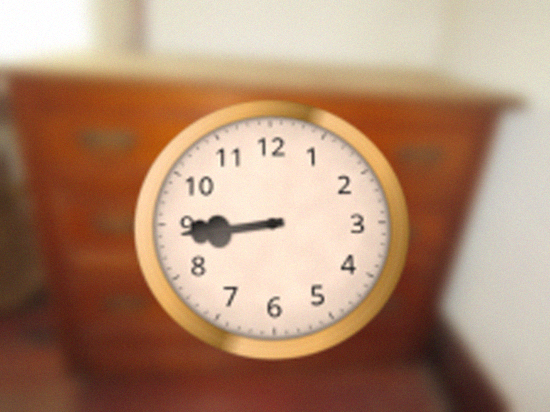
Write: 8h44
